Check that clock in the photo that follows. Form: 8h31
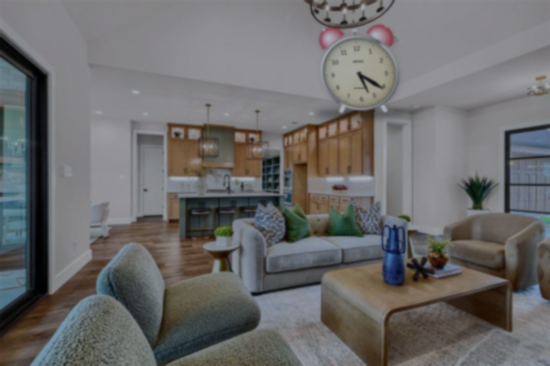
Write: 5h21
